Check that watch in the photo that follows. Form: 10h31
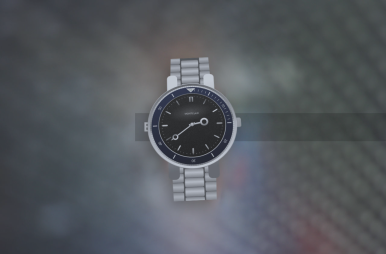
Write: 2h39
